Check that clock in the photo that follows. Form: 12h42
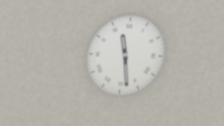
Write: 11h28
